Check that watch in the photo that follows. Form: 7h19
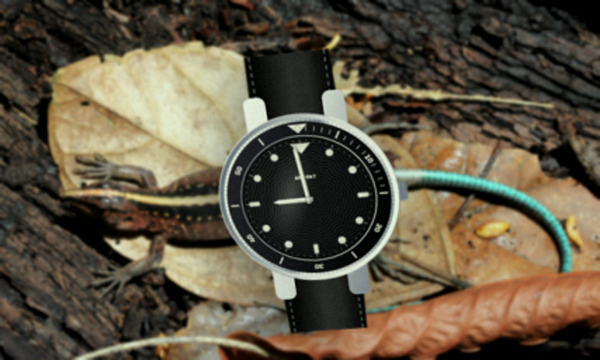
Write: 8h59
